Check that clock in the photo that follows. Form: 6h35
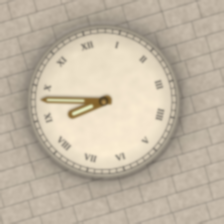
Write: 8h48
